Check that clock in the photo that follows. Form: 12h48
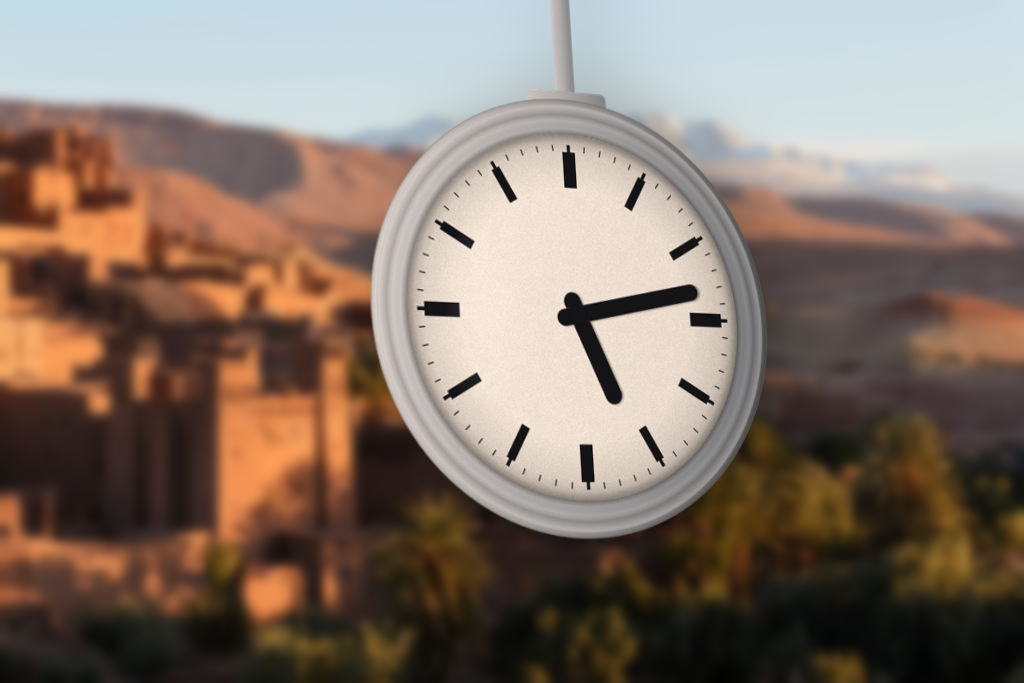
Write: 5h13
